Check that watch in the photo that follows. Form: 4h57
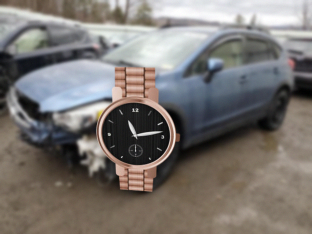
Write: 11h13
